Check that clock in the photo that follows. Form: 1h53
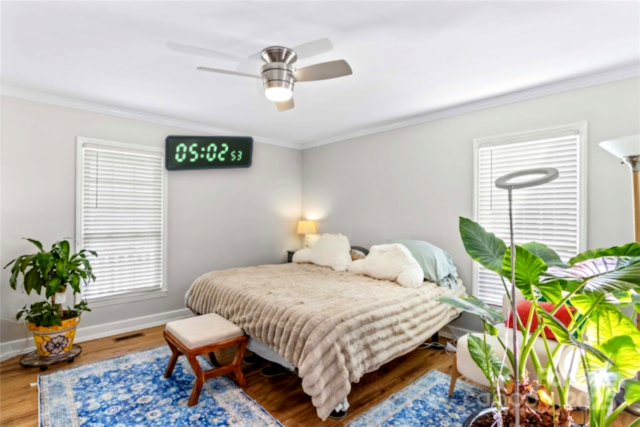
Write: 5h02
